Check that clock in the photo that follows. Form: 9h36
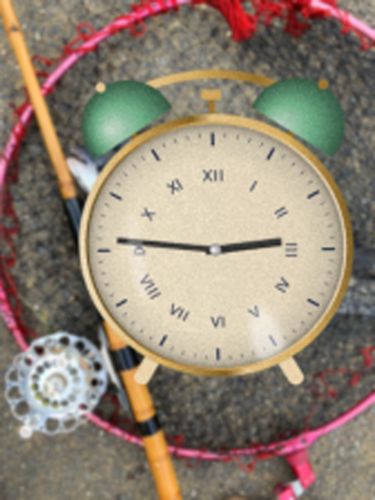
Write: 2h46
